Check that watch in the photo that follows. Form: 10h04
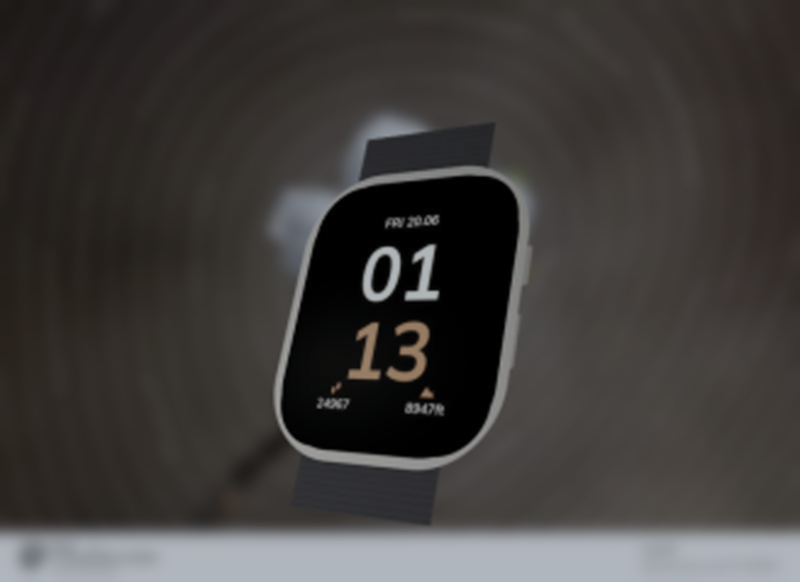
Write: 1h13
